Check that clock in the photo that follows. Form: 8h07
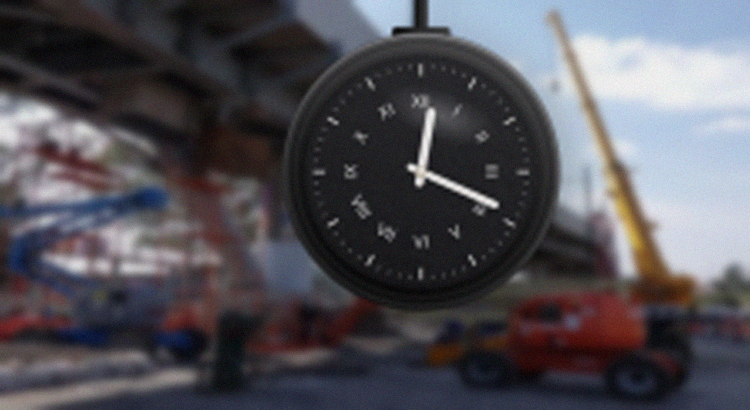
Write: 12h19
